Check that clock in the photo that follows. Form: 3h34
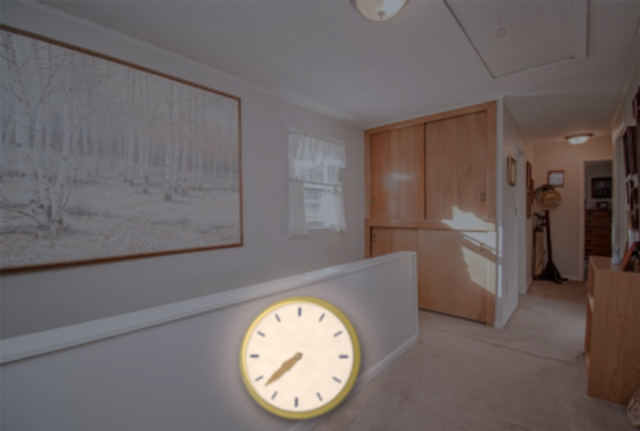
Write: 7h38
